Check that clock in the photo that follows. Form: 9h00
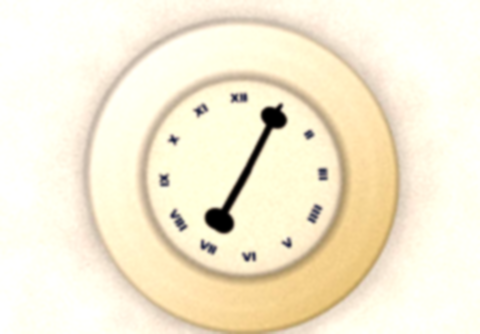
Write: 7h05
